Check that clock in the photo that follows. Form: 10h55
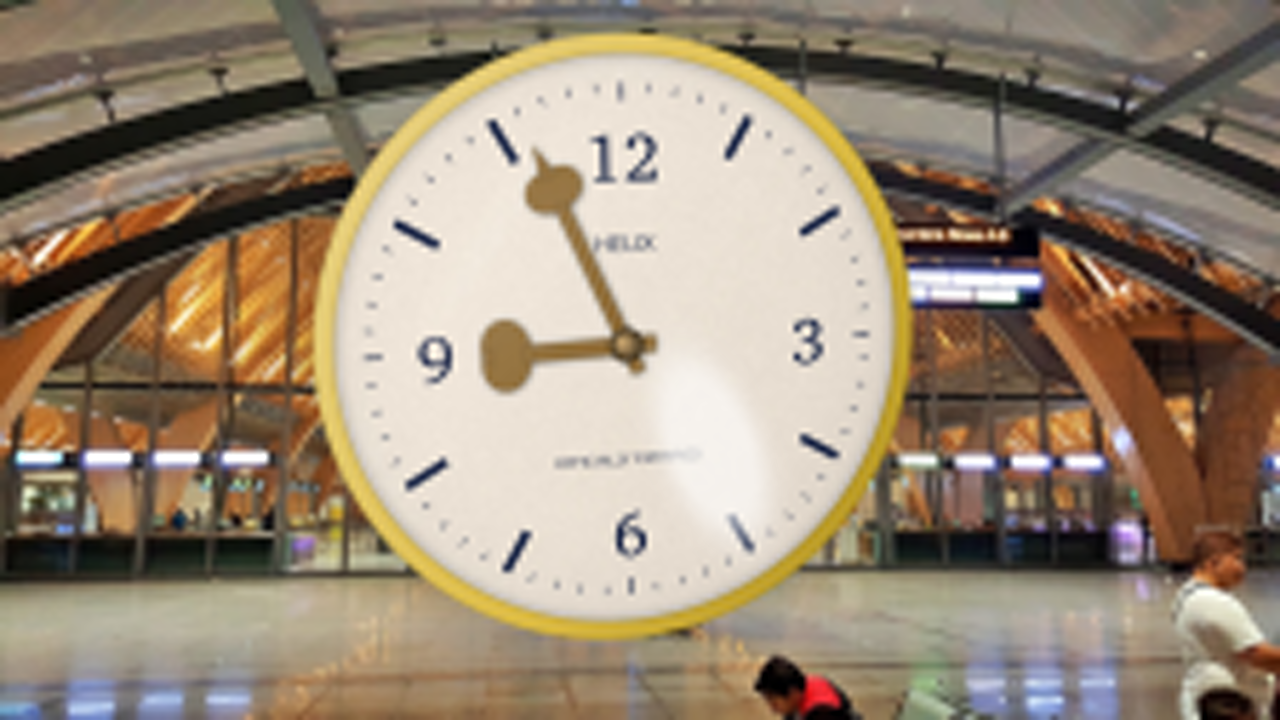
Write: 8h56
